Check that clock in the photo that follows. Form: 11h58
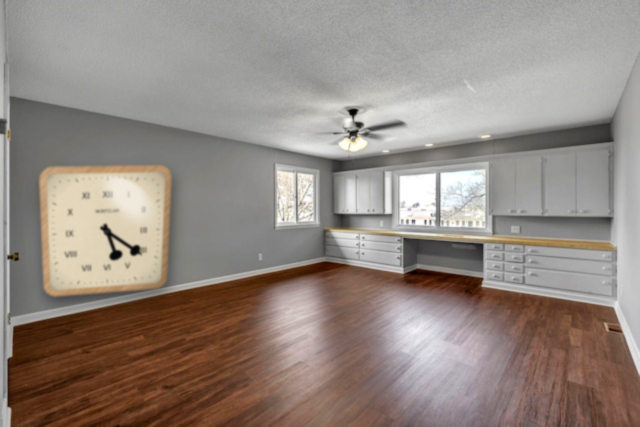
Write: 5h21
